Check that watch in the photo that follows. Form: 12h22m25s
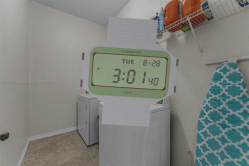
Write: 3h01m40s
